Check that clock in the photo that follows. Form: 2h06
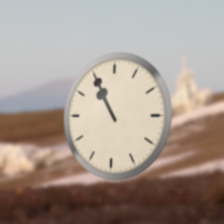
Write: 10h55
